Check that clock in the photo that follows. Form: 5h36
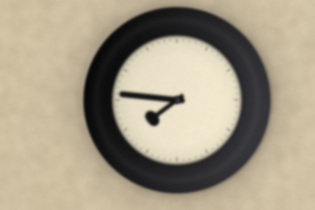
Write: 7h46
